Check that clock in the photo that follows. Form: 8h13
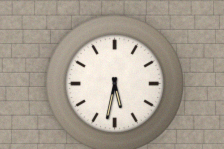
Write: 5h32
